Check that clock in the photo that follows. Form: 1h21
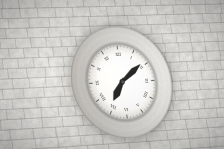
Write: 7h09
